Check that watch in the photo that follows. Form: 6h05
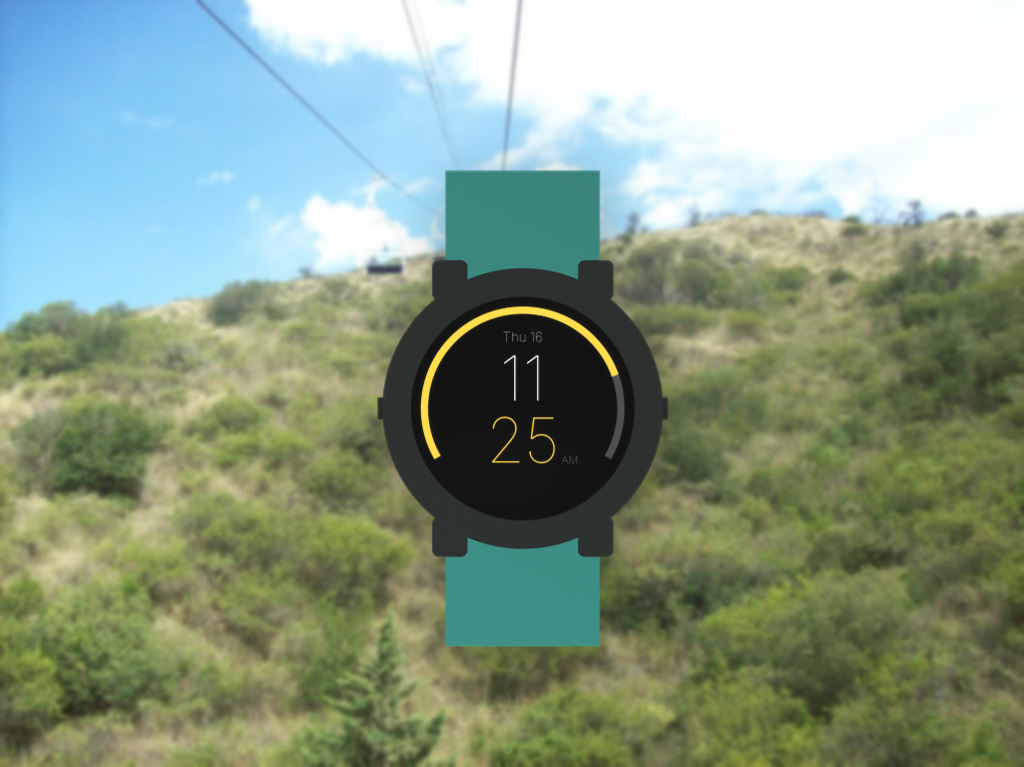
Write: 11h25
